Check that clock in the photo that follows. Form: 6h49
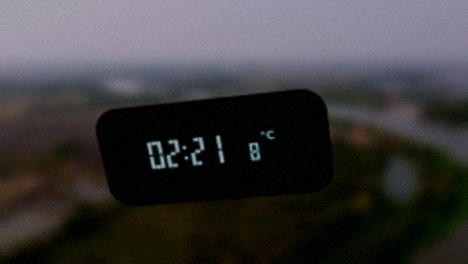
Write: 2h21
